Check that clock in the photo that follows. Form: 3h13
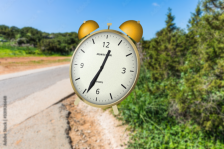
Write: 12h34
